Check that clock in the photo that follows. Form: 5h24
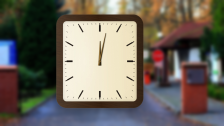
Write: 12h02
